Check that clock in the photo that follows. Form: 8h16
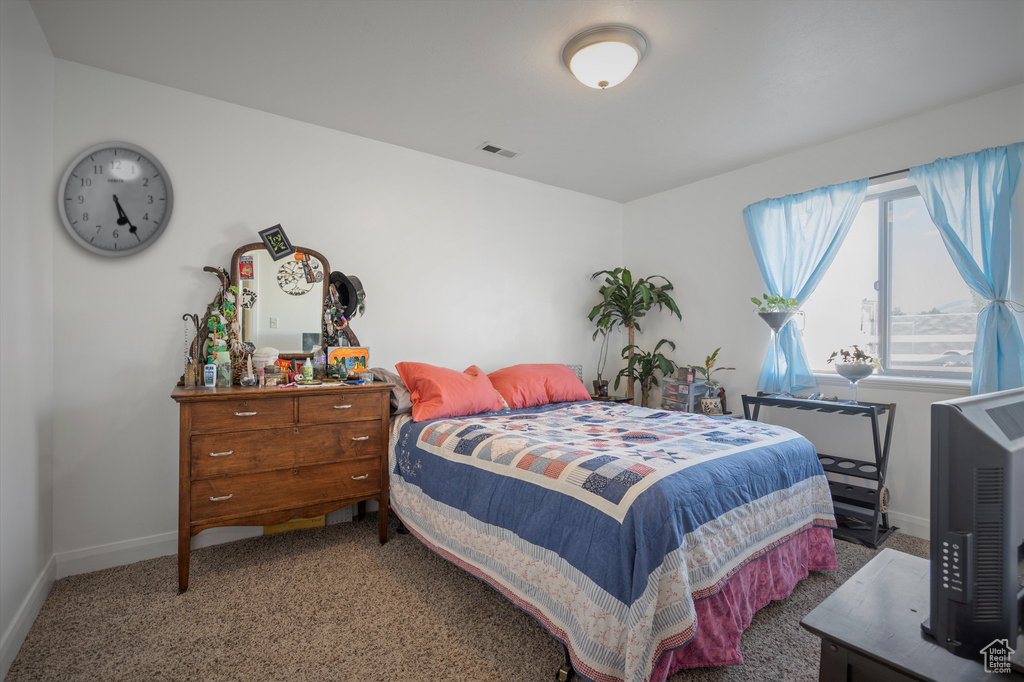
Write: 5h25
